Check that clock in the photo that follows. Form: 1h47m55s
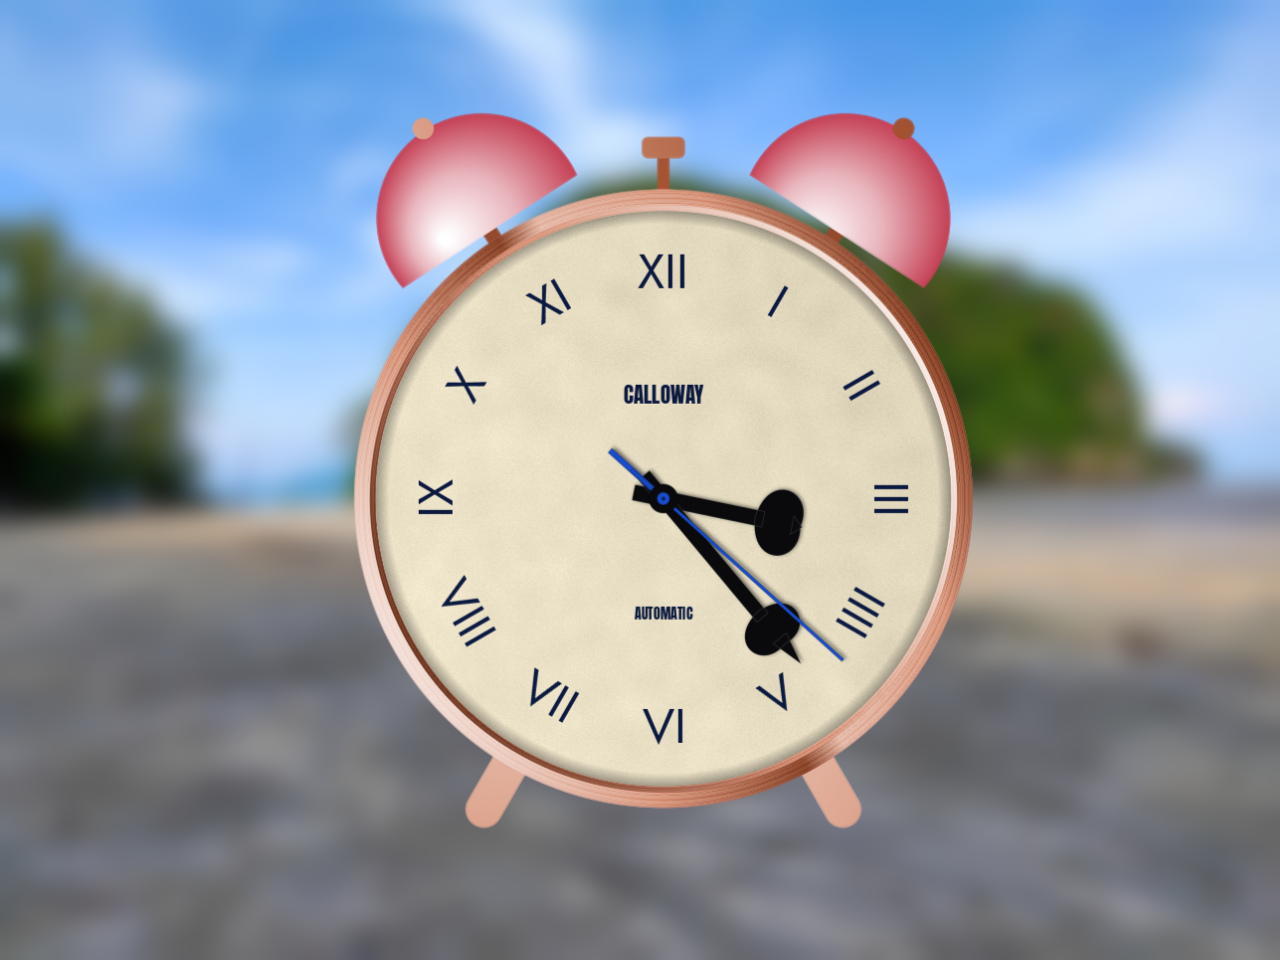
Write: 3h23m22s
